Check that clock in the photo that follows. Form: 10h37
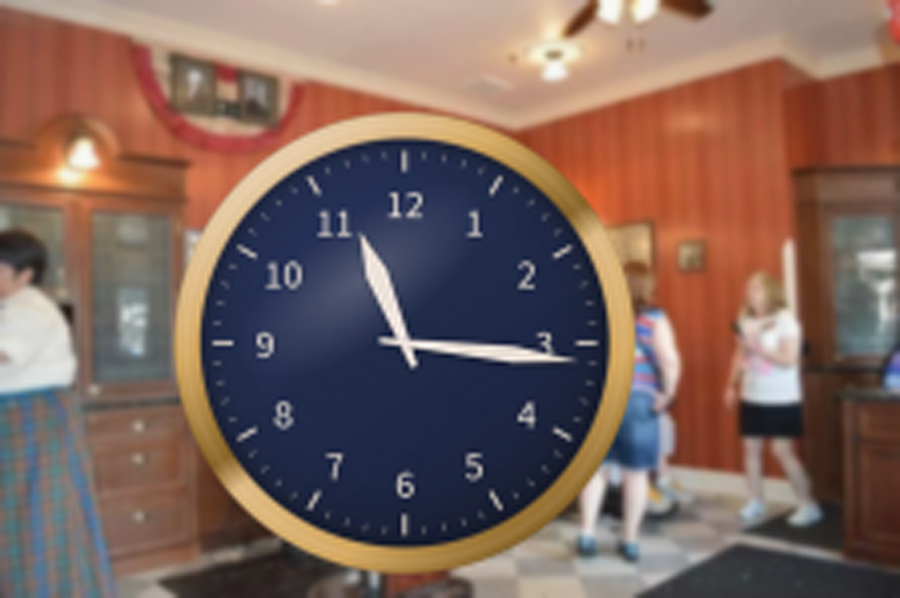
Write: 11h16
